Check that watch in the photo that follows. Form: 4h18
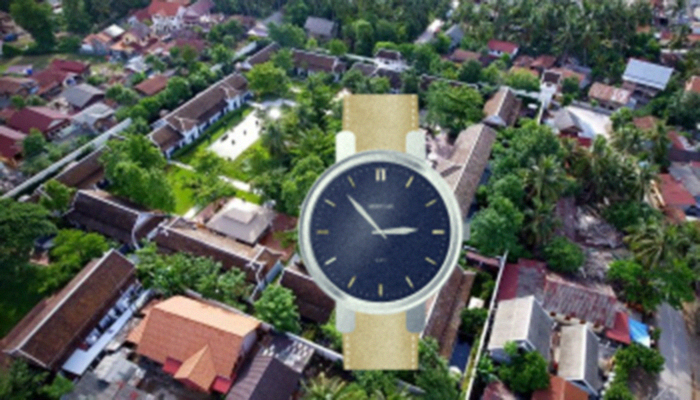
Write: 2h53
